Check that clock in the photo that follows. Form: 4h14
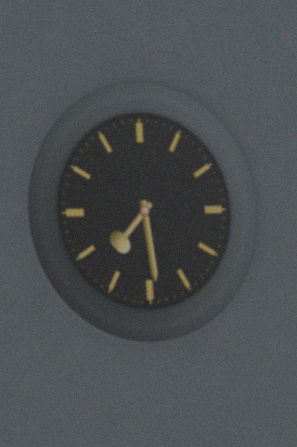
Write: 7h29
